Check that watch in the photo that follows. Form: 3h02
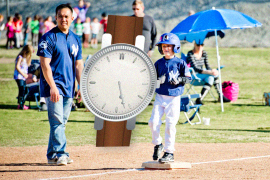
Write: 5h27
